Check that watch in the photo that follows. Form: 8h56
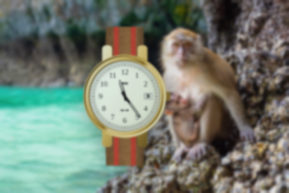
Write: 11h24
